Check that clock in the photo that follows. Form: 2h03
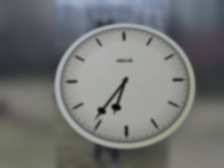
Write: 6h36
